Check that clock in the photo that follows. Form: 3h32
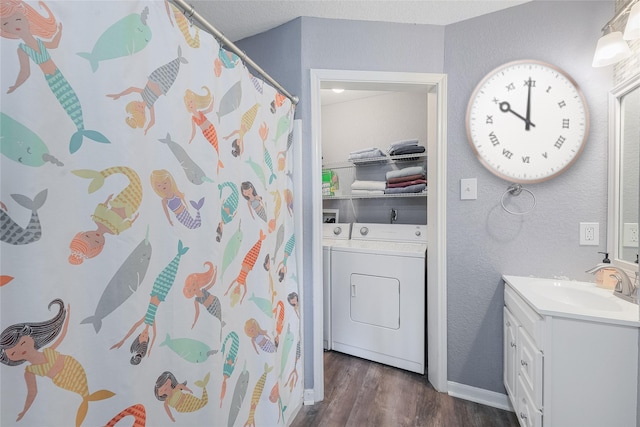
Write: 10h00
